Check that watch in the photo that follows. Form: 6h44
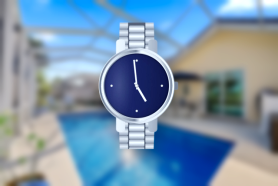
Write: 4h59
